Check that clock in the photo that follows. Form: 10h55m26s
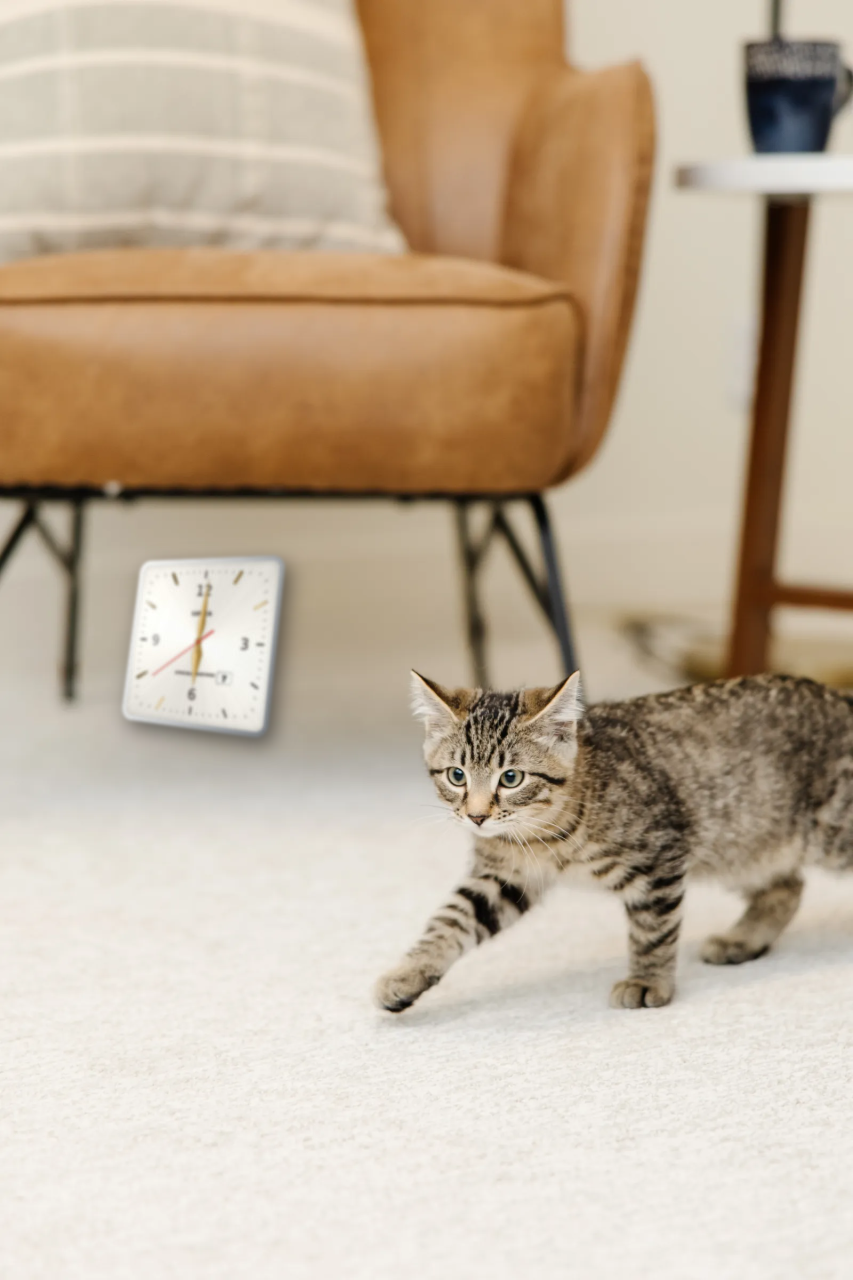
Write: 6h00m39s
